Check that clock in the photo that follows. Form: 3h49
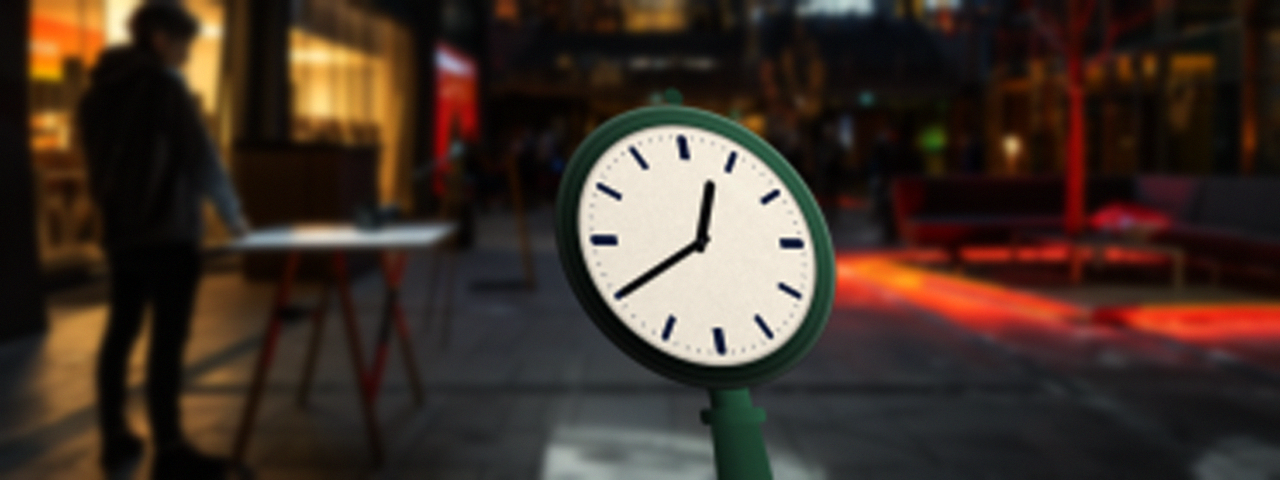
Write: 12h40
